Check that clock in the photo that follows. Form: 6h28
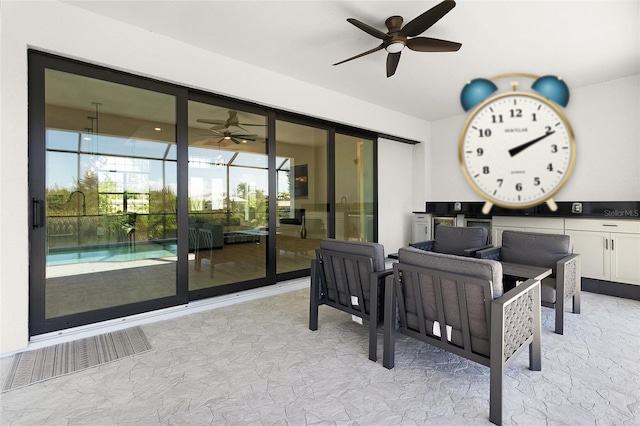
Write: 2h11
